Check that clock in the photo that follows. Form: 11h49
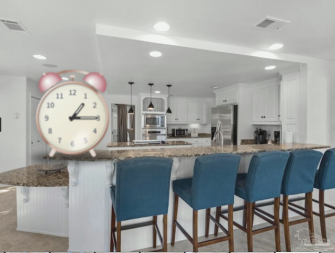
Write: 1h15
